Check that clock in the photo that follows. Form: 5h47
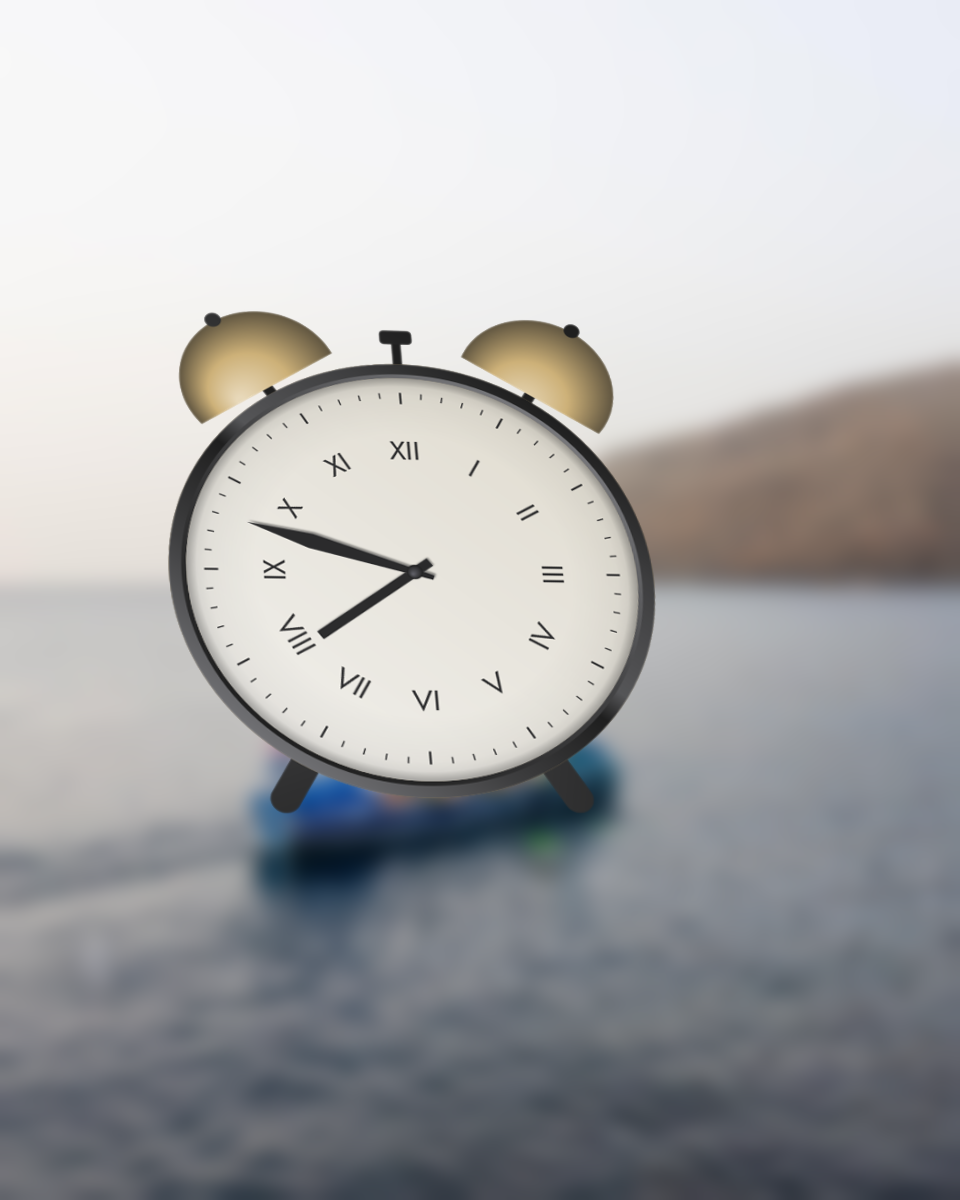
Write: 7h48
